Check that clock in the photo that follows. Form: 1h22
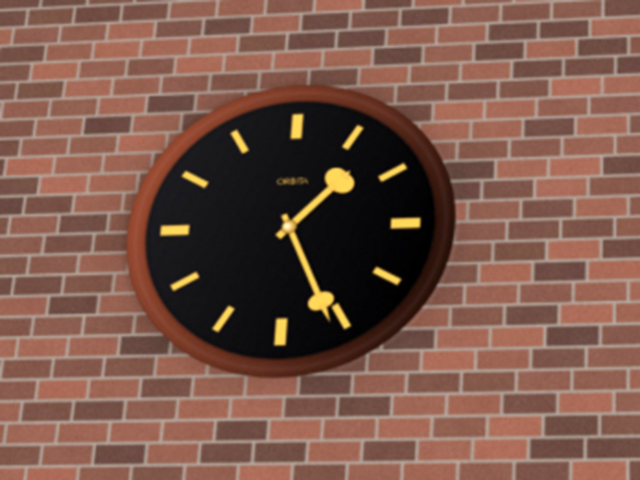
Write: 1h26
